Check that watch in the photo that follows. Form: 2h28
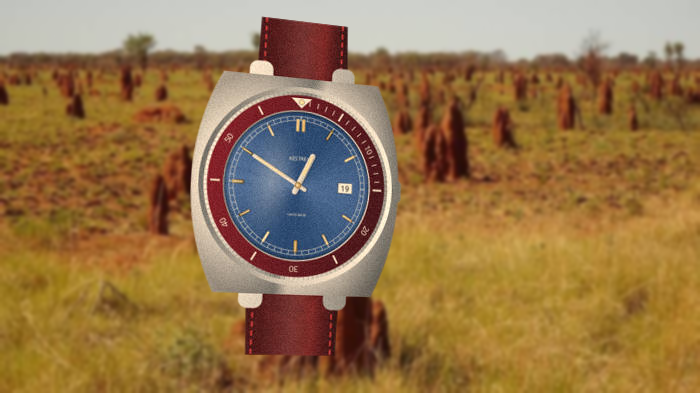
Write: 12h50
